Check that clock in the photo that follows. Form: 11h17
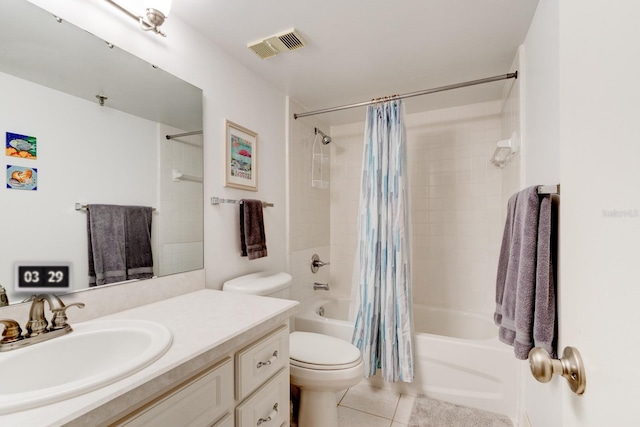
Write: 3h29
